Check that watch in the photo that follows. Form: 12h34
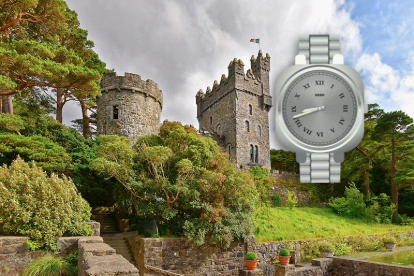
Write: 8h42
